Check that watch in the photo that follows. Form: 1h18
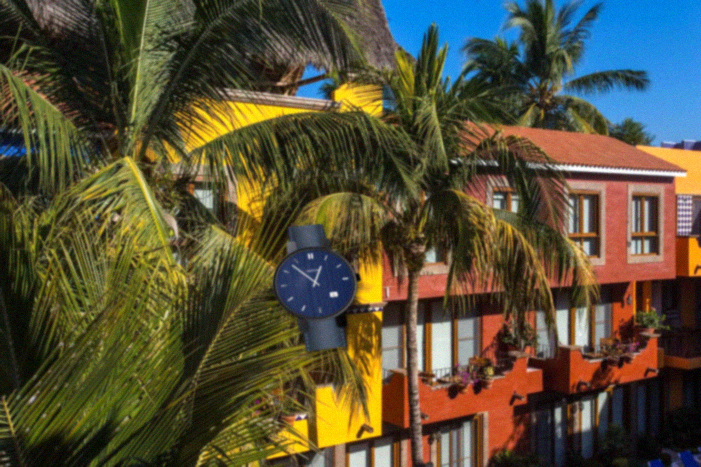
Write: 12h53
